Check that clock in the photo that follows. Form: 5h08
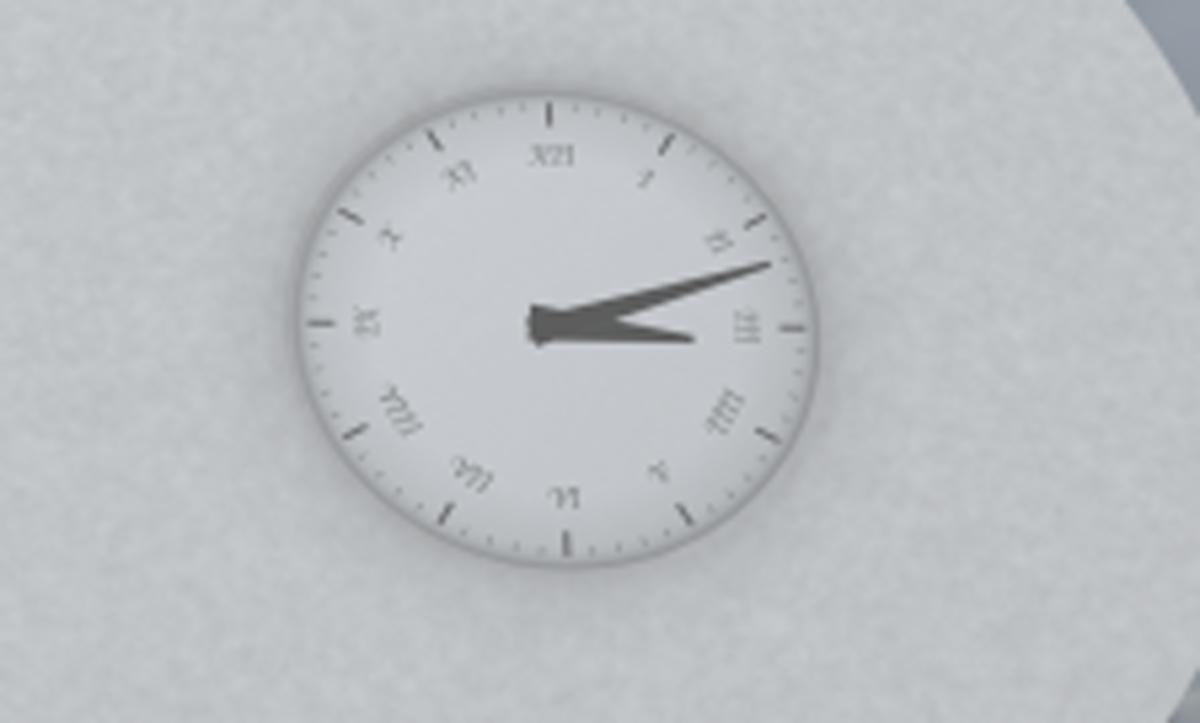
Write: 3h12
